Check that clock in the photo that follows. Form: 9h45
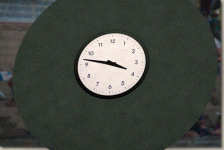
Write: 3h47
